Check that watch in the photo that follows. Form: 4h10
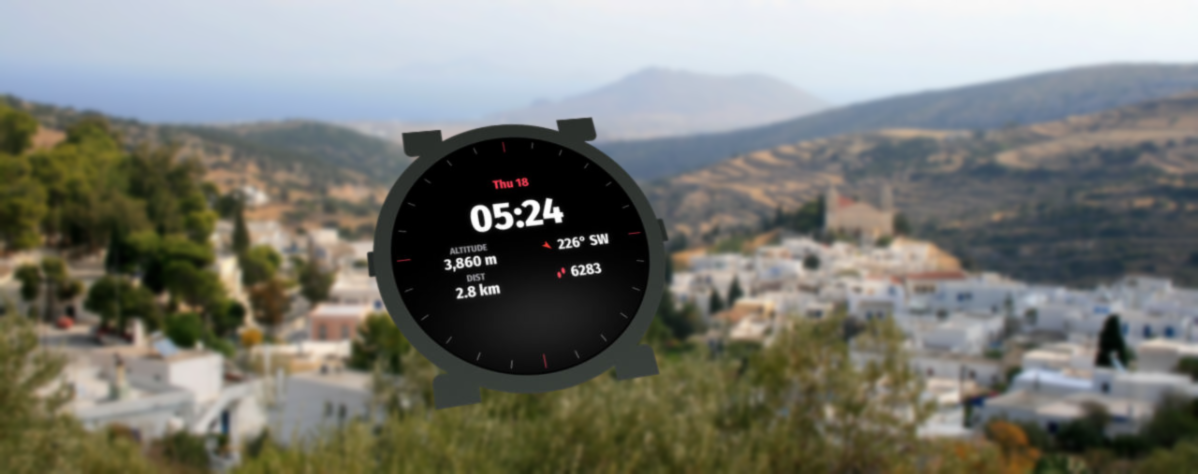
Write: 5h24
